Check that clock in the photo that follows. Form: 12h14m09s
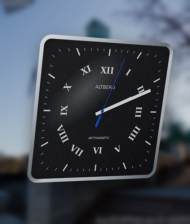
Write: 2h11m03s
